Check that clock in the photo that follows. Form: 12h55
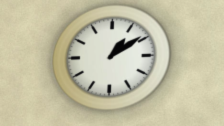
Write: 1h09
